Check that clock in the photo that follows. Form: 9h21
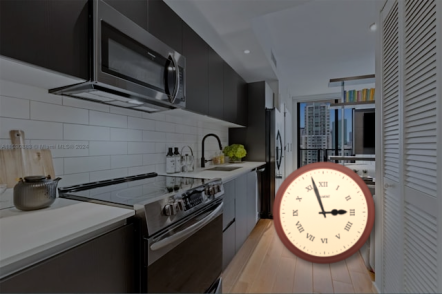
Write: 2h57
